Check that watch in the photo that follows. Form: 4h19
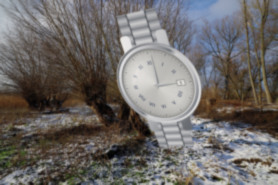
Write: 3h01
